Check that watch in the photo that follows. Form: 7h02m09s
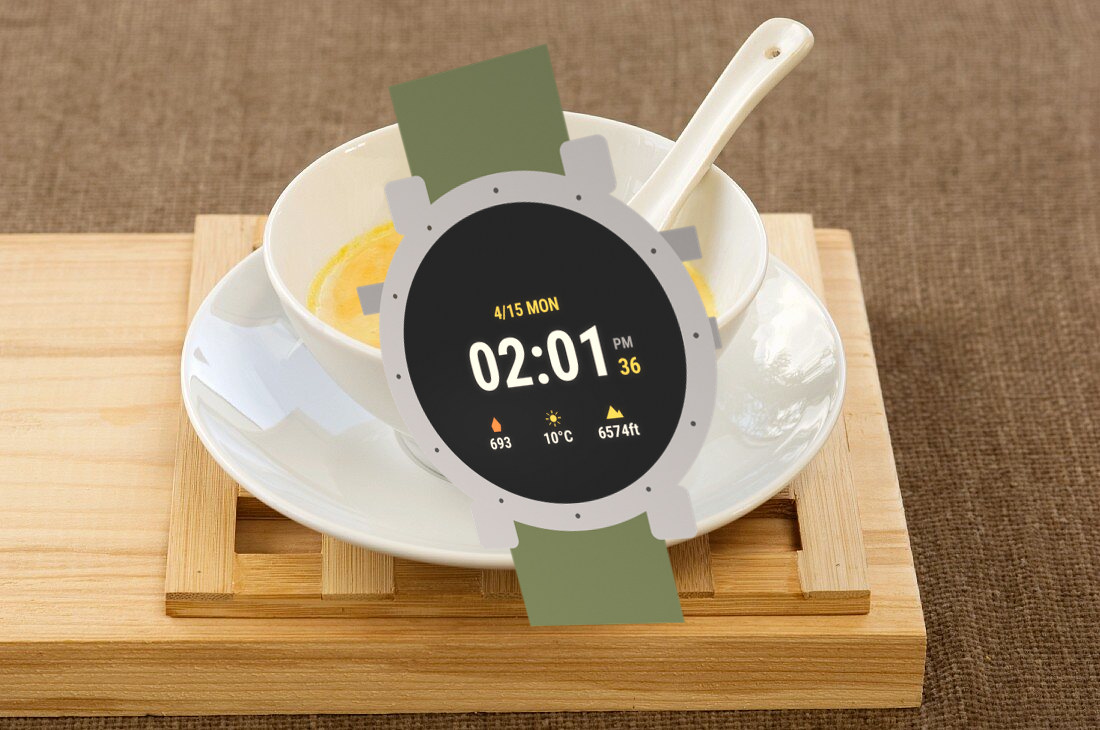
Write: 2h01m36s
